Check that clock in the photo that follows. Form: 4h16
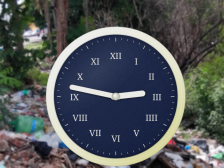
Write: 2h47
